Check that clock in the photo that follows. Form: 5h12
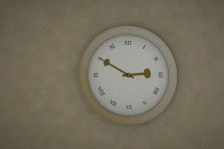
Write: 2h50
